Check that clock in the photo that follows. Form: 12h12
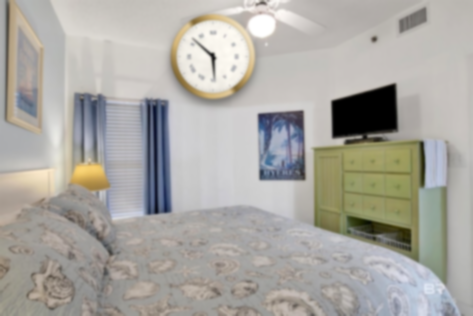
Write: 5h52
